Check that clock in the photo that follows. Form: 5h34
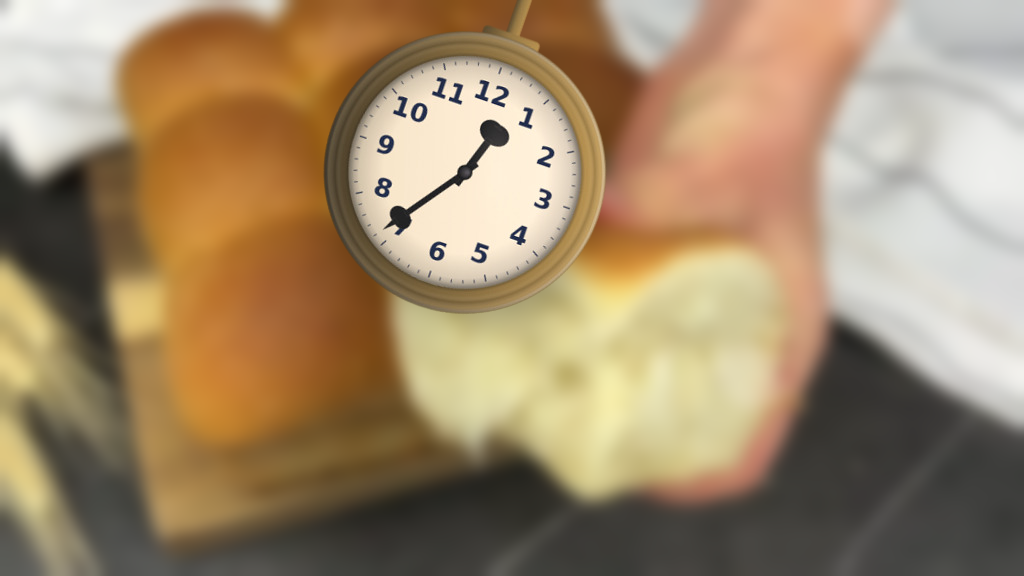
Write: 12h36
